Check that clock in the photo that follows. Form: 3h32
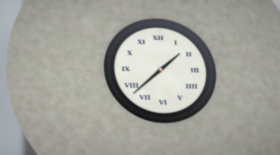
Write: 1h38
